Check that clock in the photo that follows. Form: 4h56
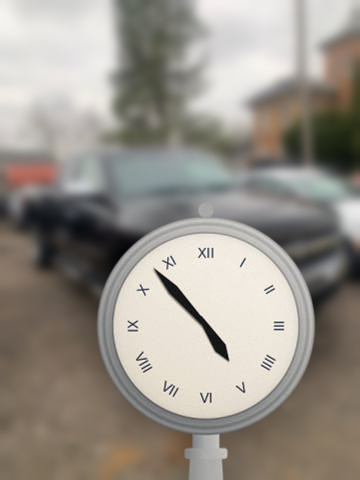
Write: 4h53
